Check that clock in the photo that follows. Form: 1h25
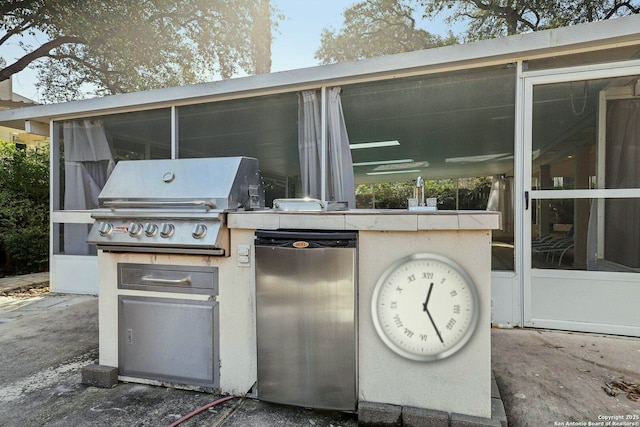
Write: 12h25
